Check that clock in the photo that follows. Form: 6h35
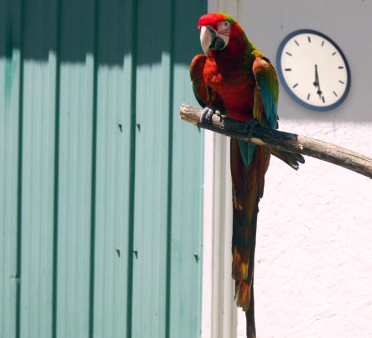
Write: 6h31
